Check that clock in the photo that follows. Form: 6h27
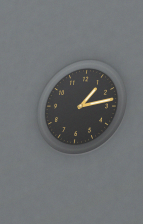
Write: 1h13
